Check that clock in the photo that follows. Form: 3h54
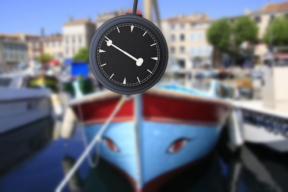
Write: 3h49
